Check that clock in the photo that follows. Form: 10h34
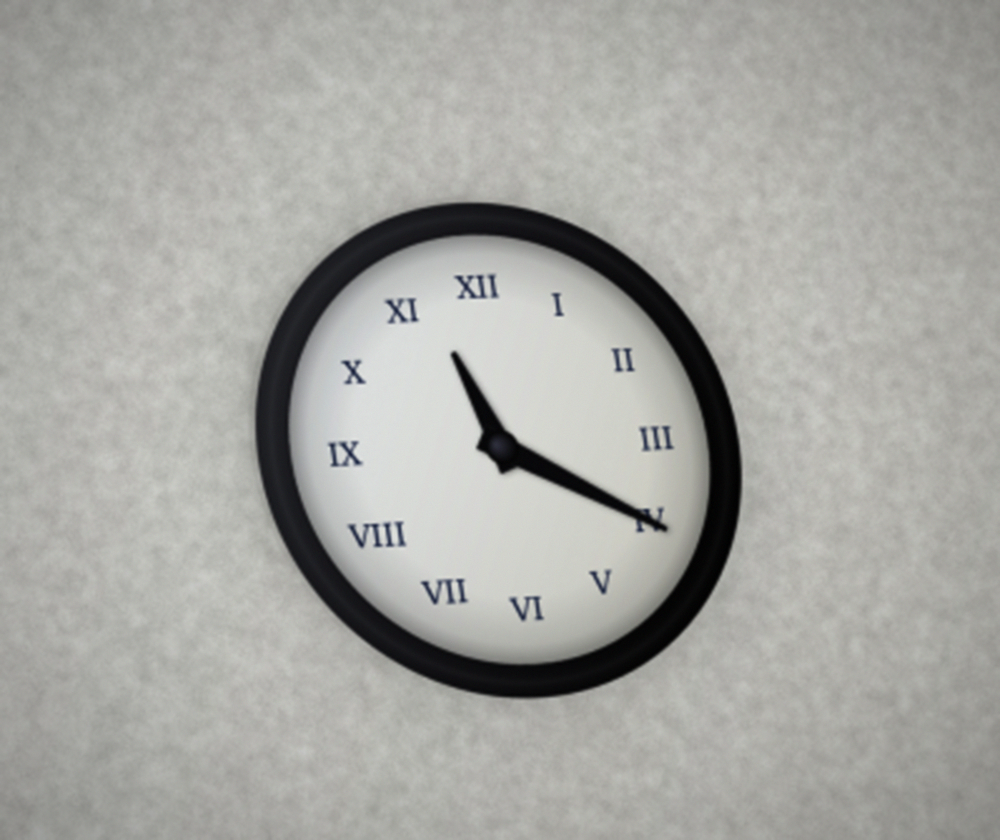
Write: 11h20
